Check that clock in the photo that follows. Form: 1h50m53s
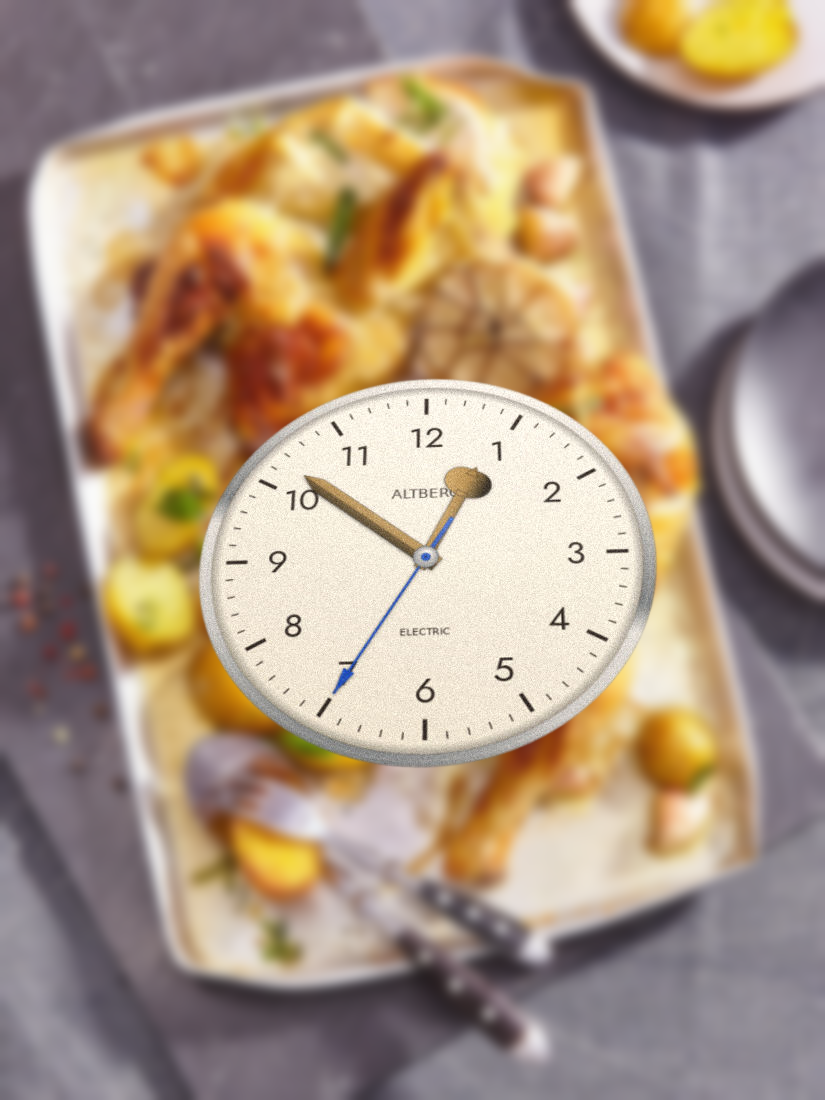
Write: 12h51m35s
